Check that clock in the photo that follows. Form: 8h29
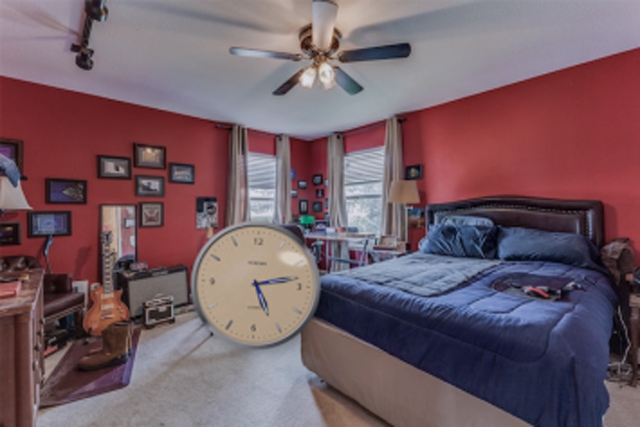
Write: 5h13
